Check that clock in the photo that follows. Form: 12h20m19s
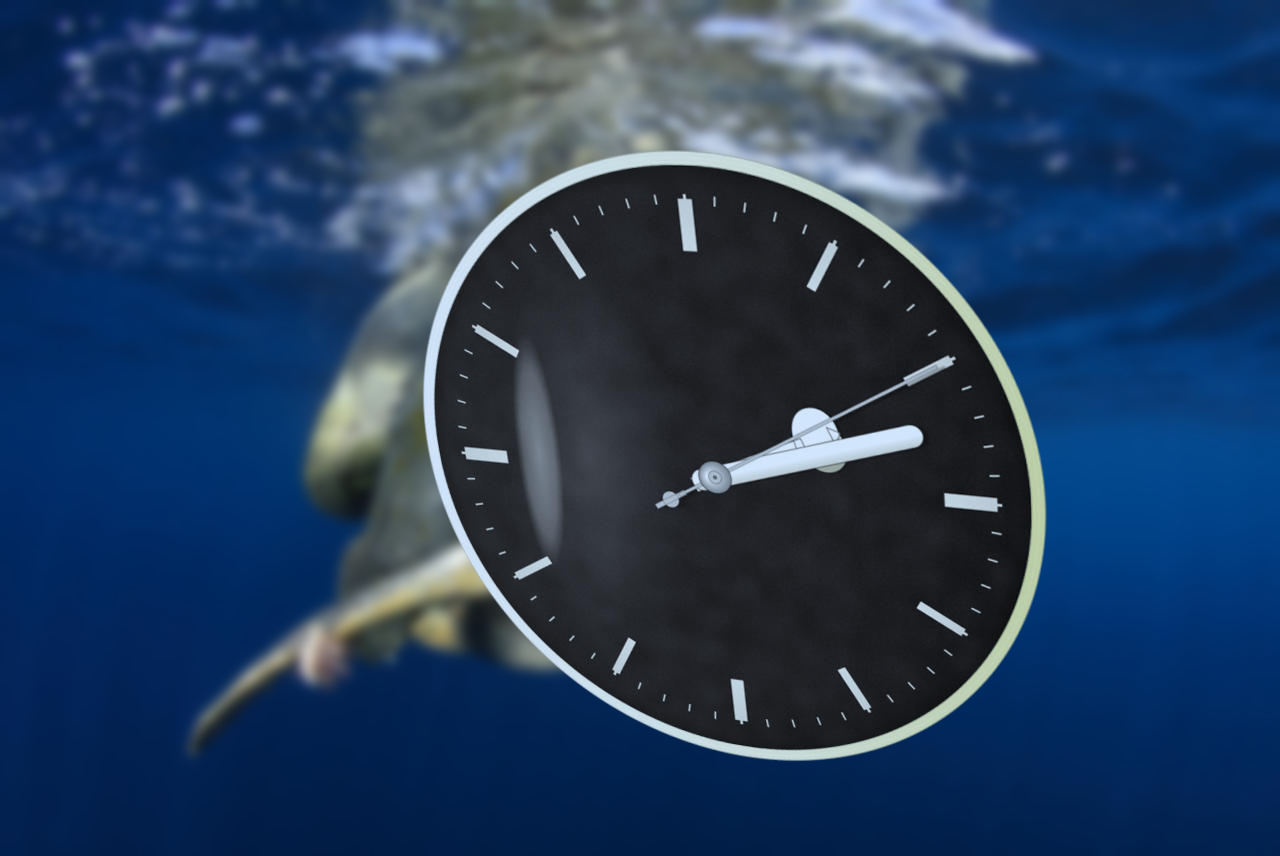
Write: 2h12m10s
